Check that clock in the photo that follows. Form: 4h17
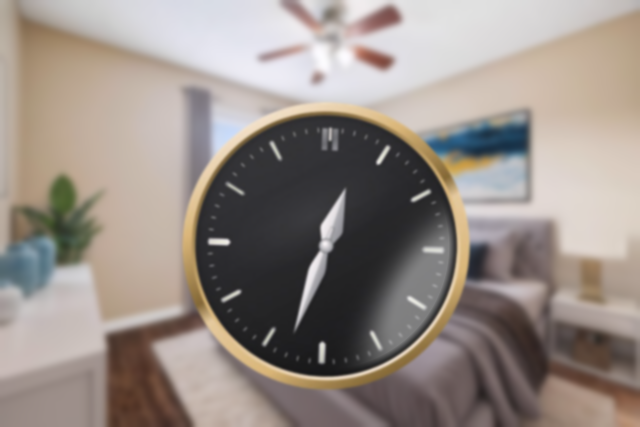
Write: 12h33
